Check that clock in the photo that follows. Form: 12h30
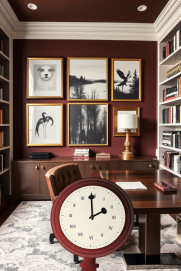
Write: 1h59
